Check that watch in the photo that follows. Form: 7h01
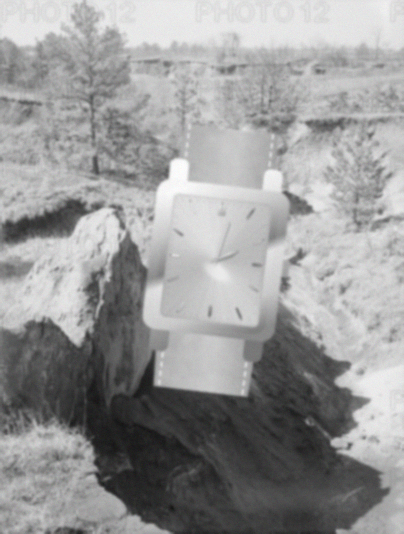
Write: 2h02
